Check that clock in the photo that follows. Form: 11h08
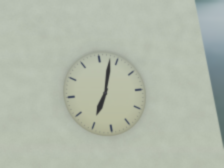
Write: 7h03
